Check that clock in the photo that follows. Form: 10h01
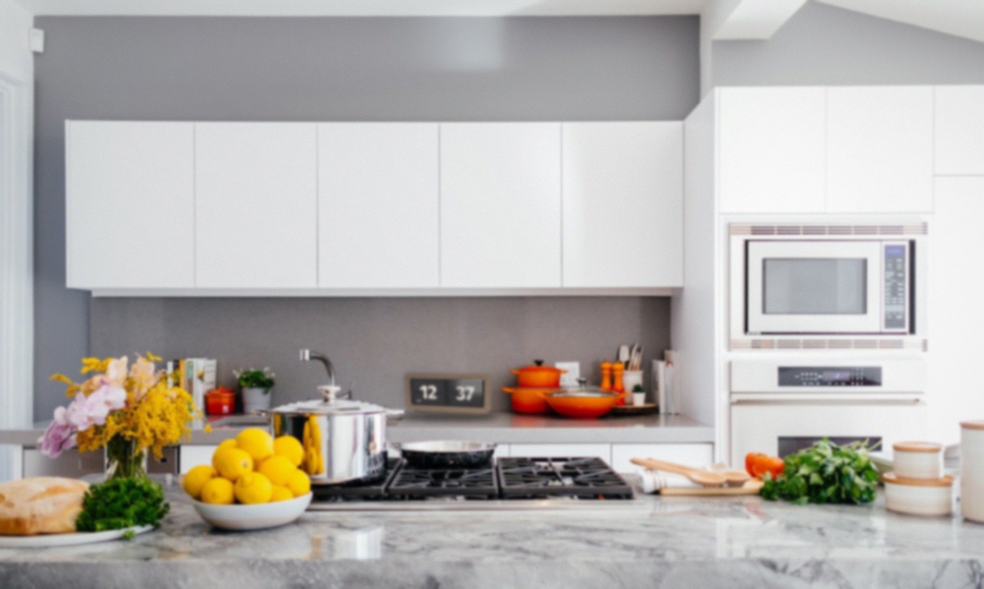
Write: 12h37
